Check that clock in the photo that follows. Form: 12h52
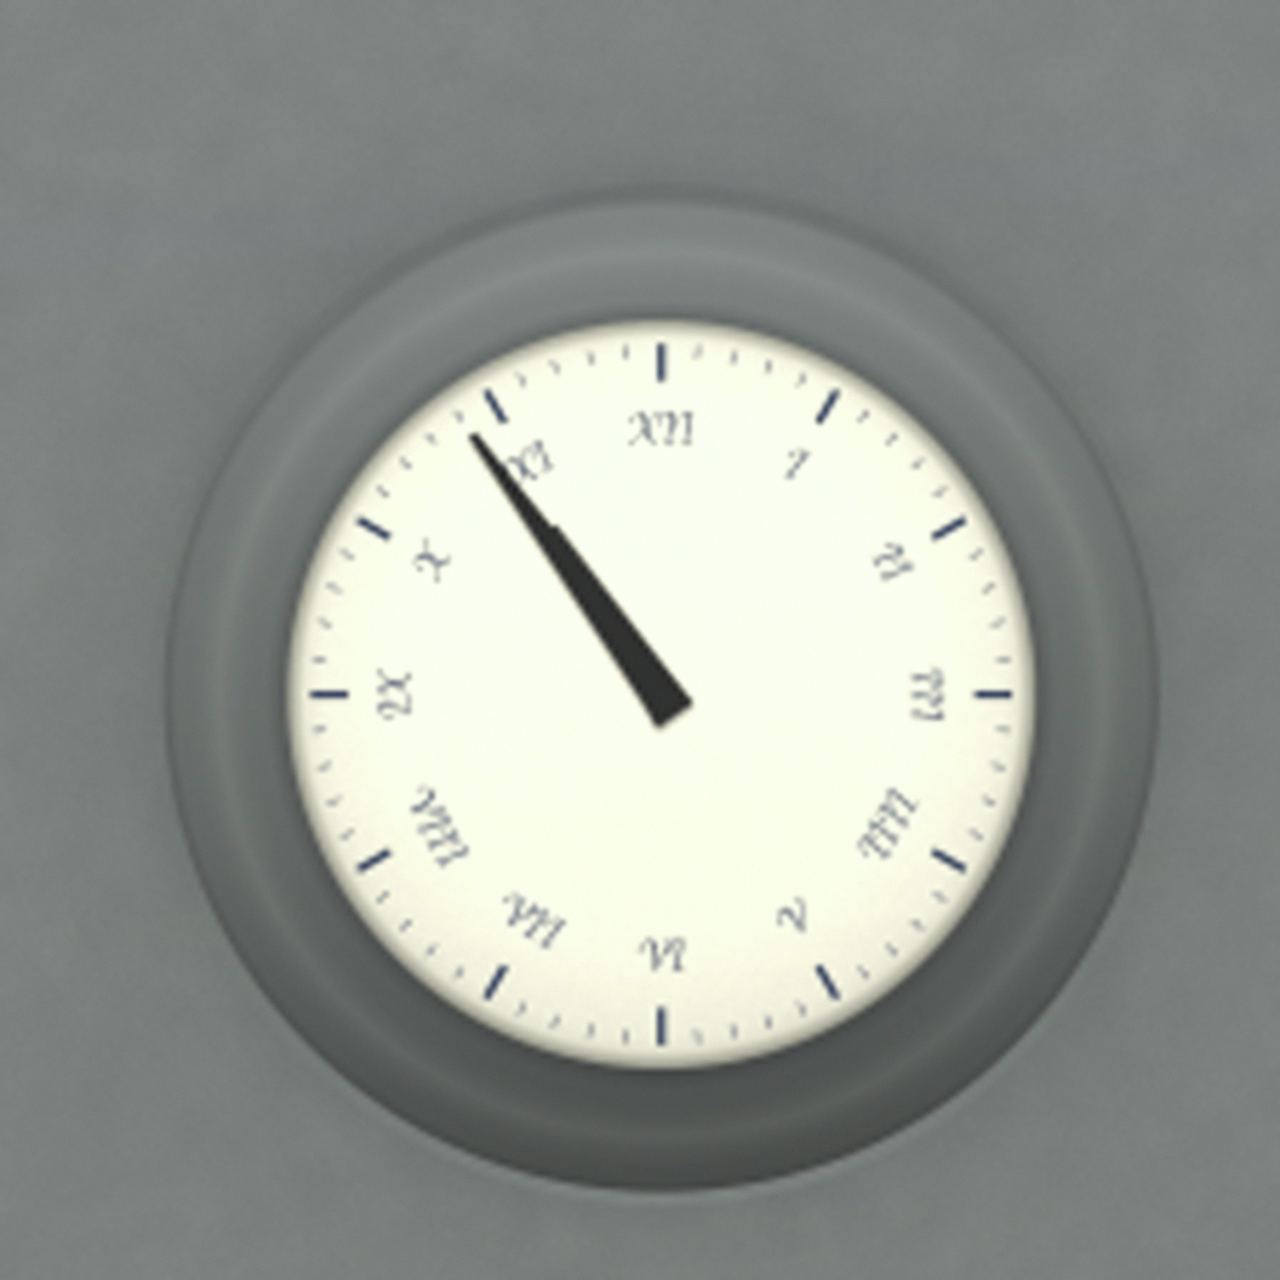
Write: 10h54
